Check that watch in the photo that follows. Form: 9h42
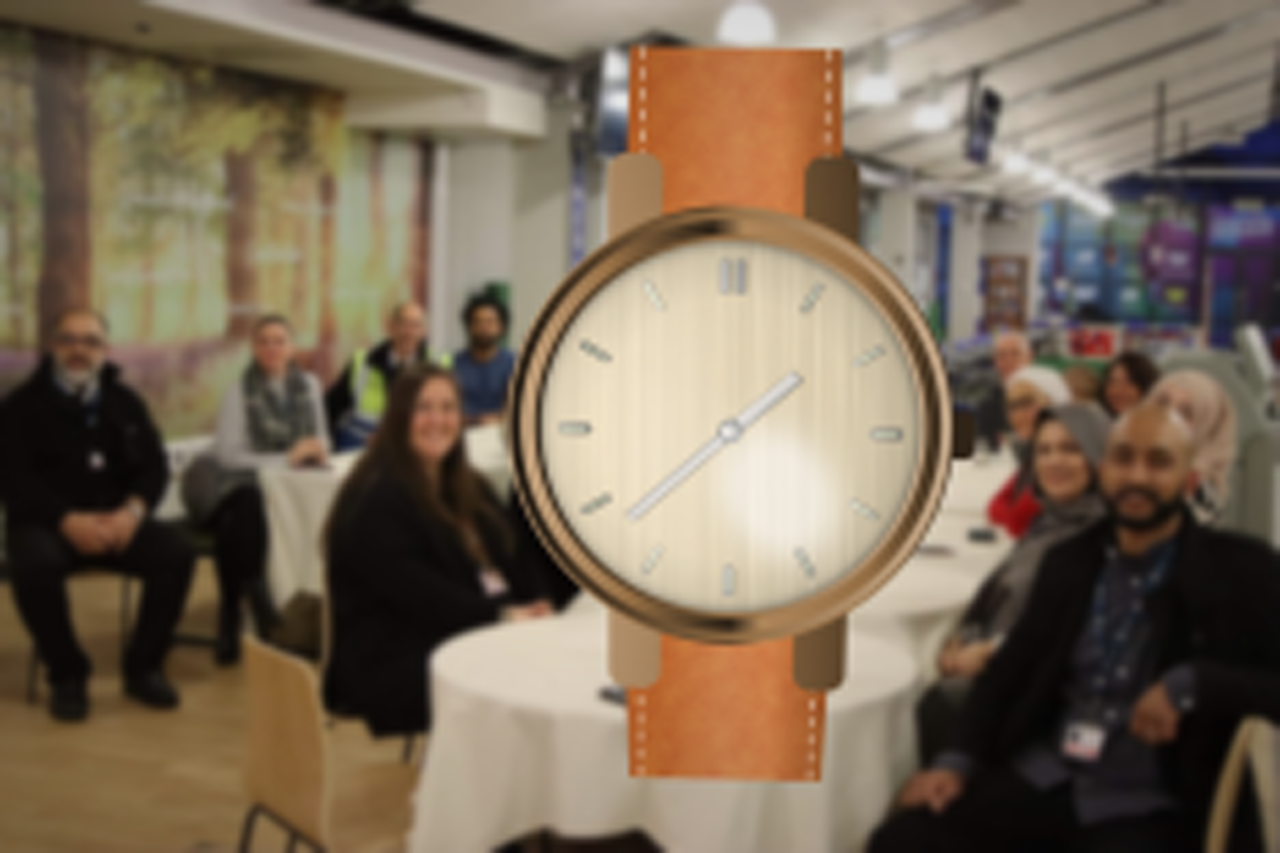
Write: 1h38
